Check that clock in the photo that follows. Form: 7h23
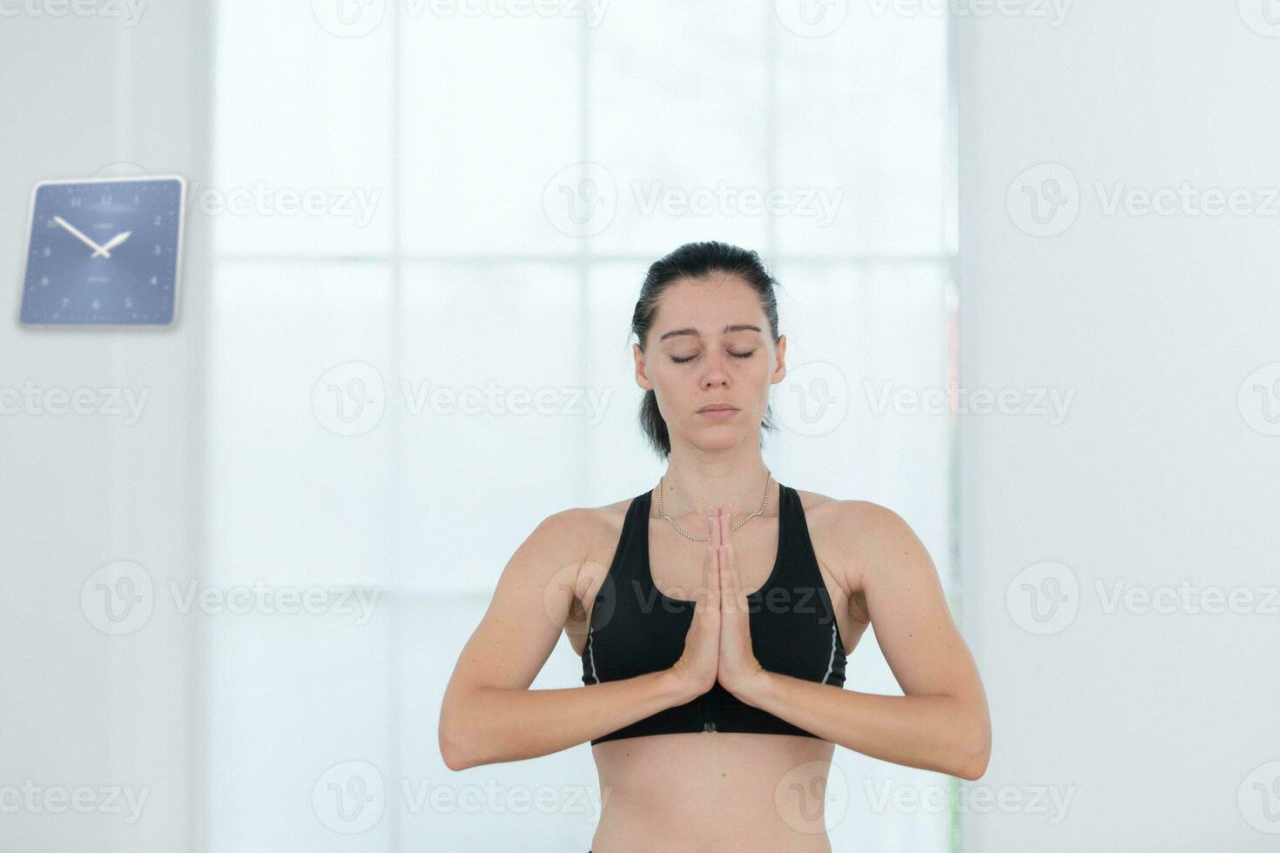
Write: 1h51
